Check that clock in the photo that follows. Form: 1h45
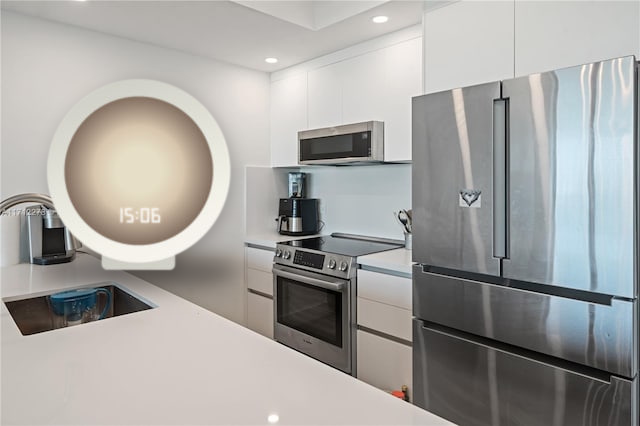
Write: 15h06
